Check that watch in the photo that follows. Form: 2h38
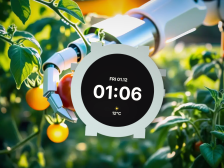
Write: 1h06
